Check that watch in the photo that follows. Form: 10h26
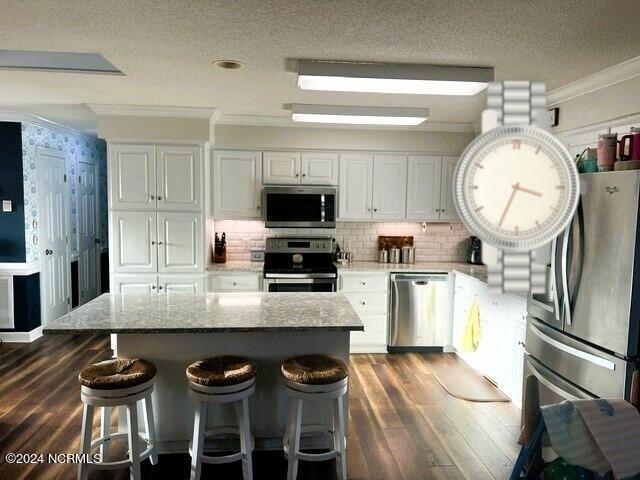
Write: 3h34
